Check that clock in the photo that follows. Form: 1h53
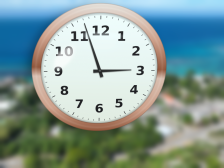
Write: 2h57
